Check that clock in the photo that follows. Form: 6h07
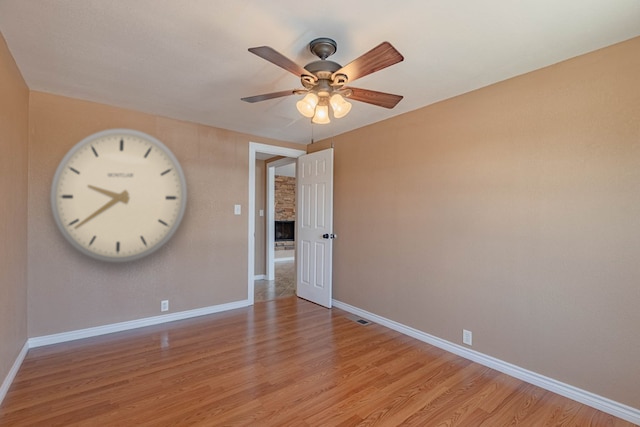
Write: 9h39
